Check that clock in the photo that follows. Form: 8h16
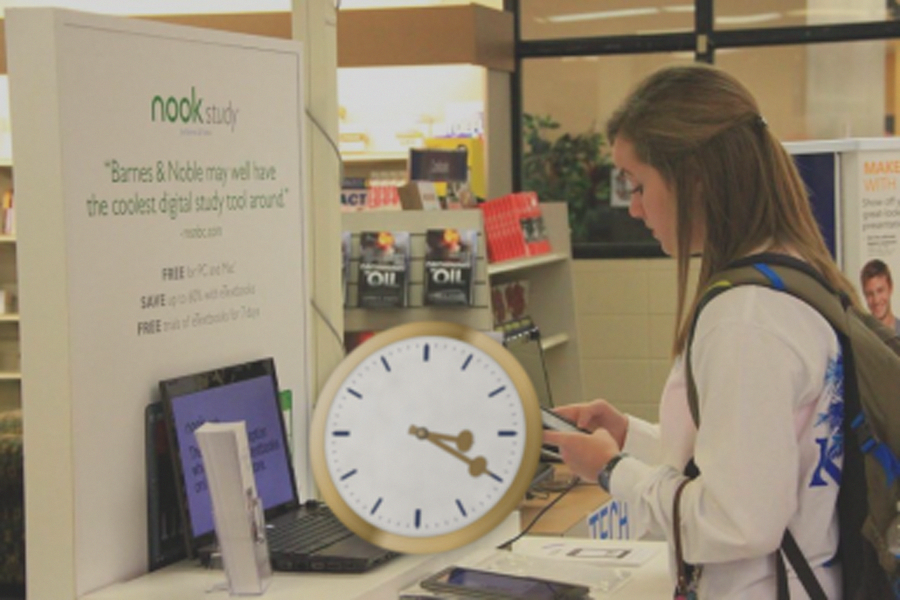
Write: 3h20
